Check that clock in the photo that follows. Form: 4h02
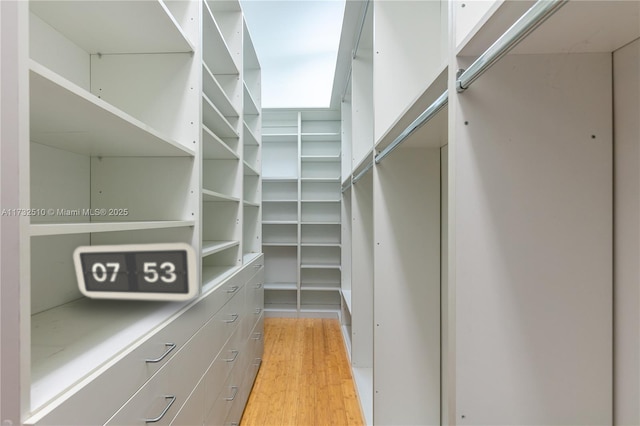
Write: 7h53
